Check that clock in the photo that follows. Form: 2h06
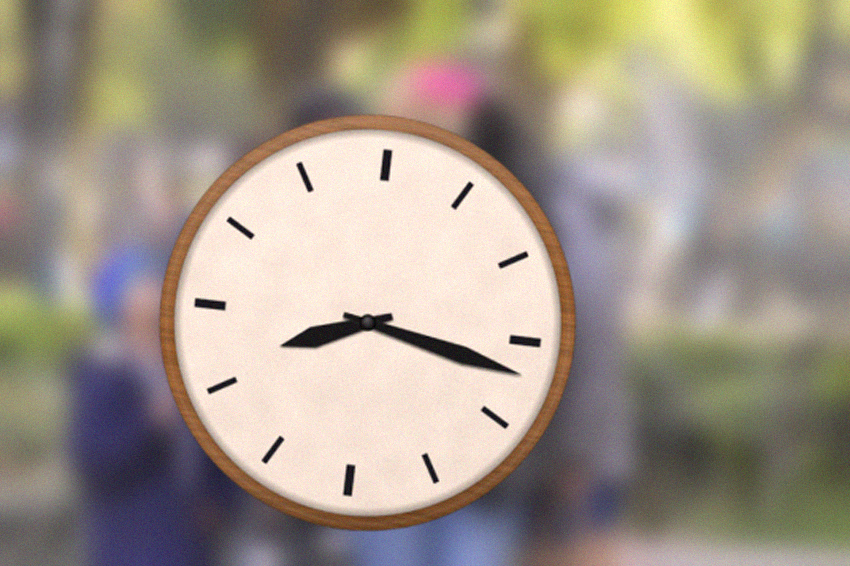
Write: 8h17
